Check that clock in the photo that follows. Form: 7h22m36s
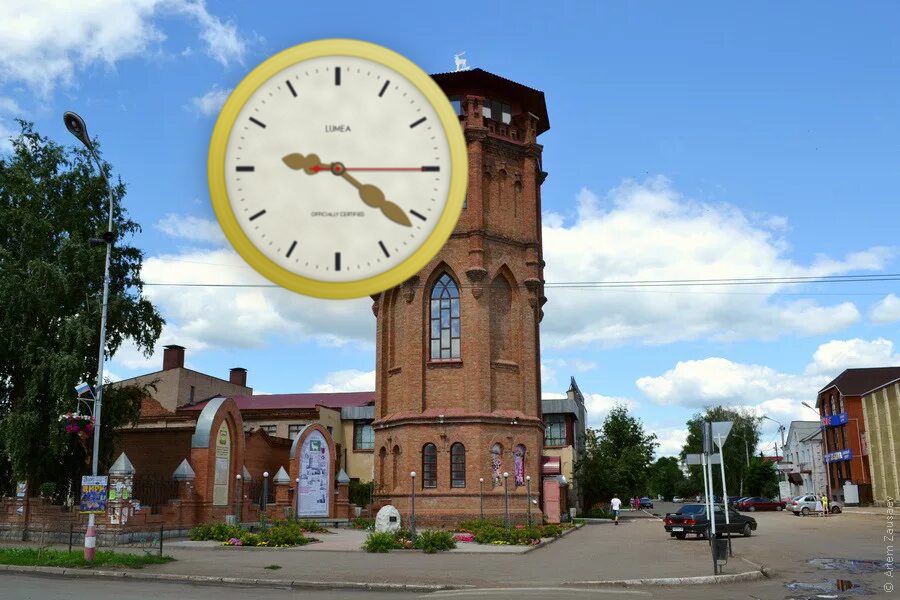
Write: 9h21m15s
